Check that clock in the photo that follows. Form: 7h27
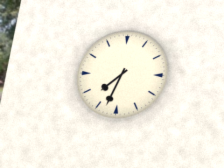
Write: 7h33
